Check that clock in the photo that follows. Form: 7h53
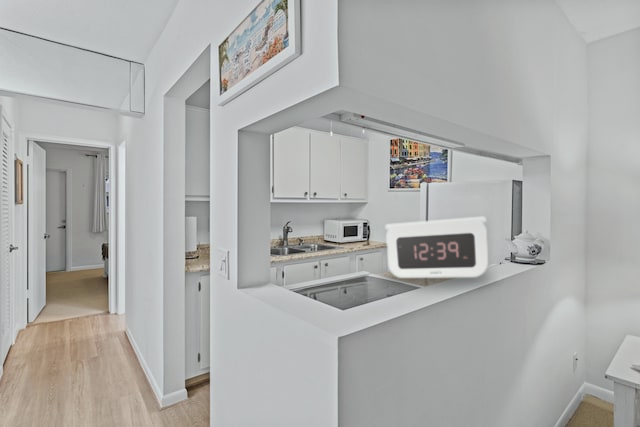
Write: 12h39
